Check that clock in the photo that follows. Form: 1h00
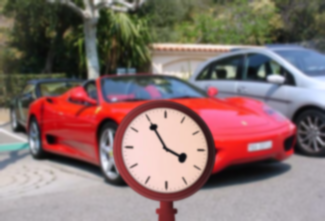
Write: 3h55
